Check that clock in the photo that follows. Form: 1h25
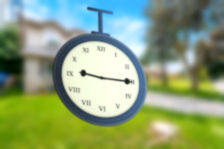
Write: 9h15
